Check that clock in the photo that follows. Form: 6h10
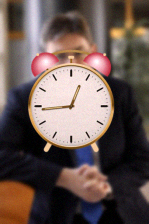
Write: 12h44
